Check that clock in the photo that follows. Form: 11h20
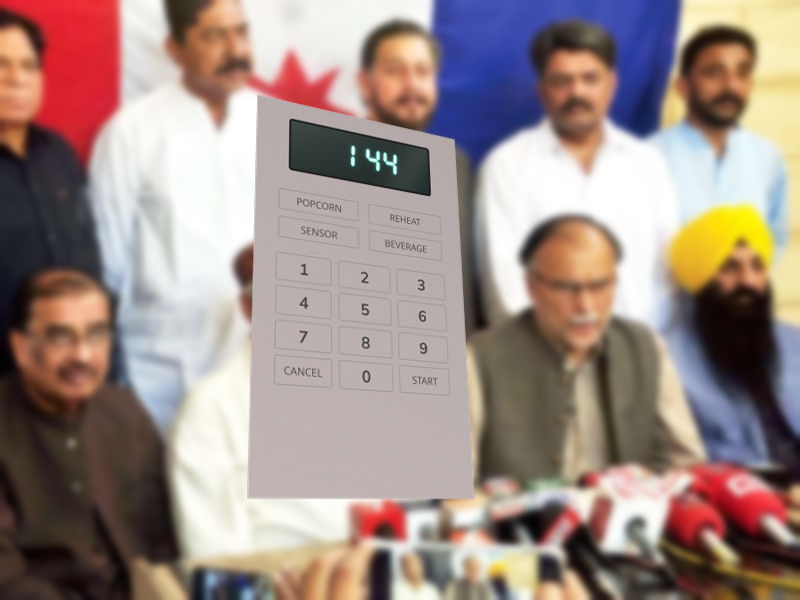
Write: 1h44
